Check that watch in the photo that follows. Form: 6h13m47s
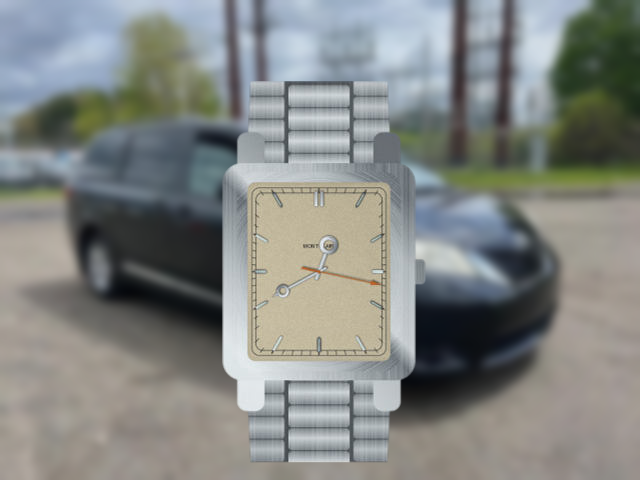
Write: 12h40m17s
